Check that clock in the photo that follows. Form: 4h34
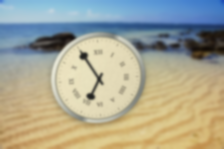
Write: 6h55
